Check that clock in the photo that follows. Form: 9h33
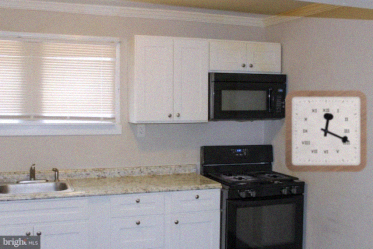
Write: 12h19
